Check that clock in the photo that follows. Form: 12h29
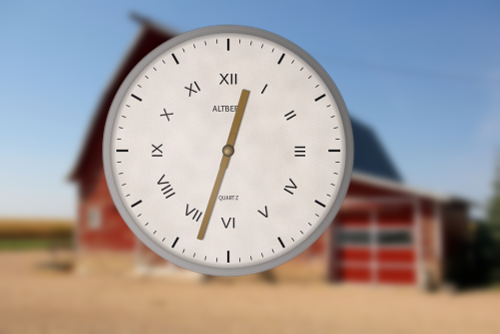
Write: 12h33
